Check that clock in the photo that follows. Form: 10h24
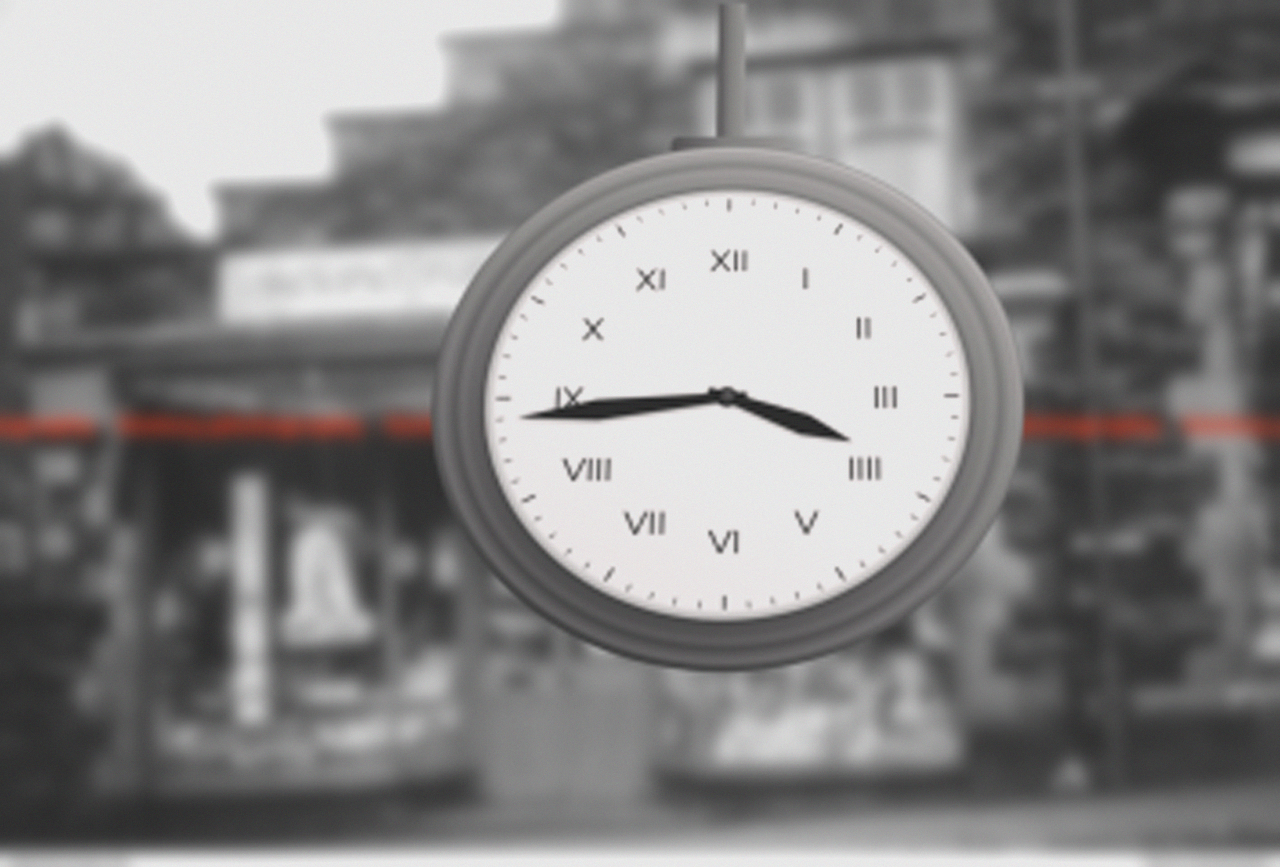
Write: 3h44
